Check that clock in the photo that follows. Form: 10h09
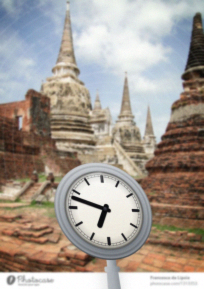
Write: 6h48
